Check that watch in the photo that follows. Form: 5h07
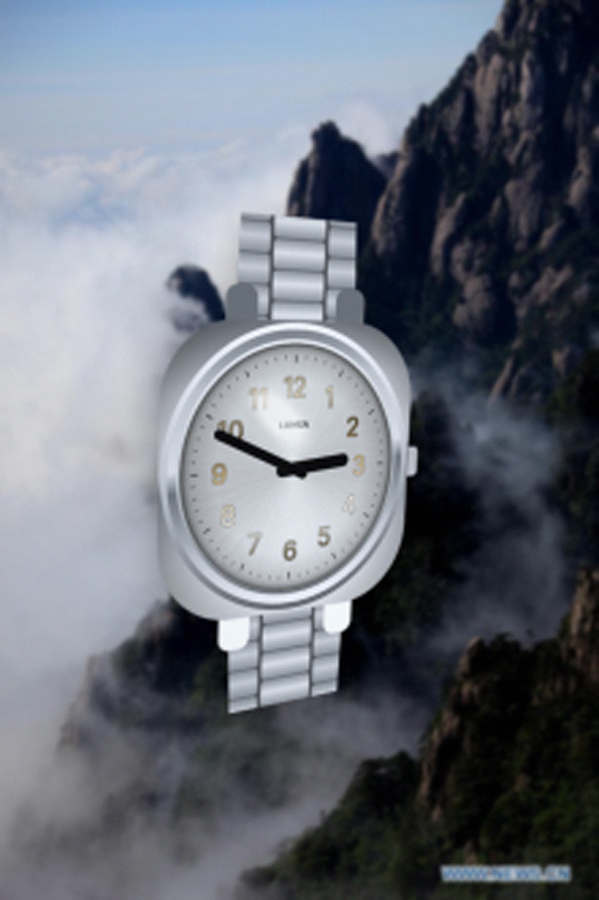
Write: 2h49
